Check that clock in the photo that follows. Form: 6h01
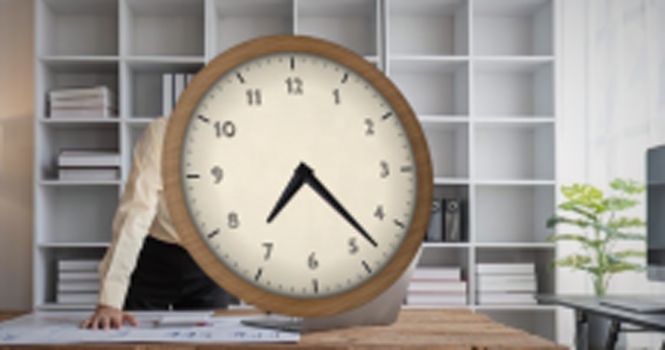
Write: 7h23
